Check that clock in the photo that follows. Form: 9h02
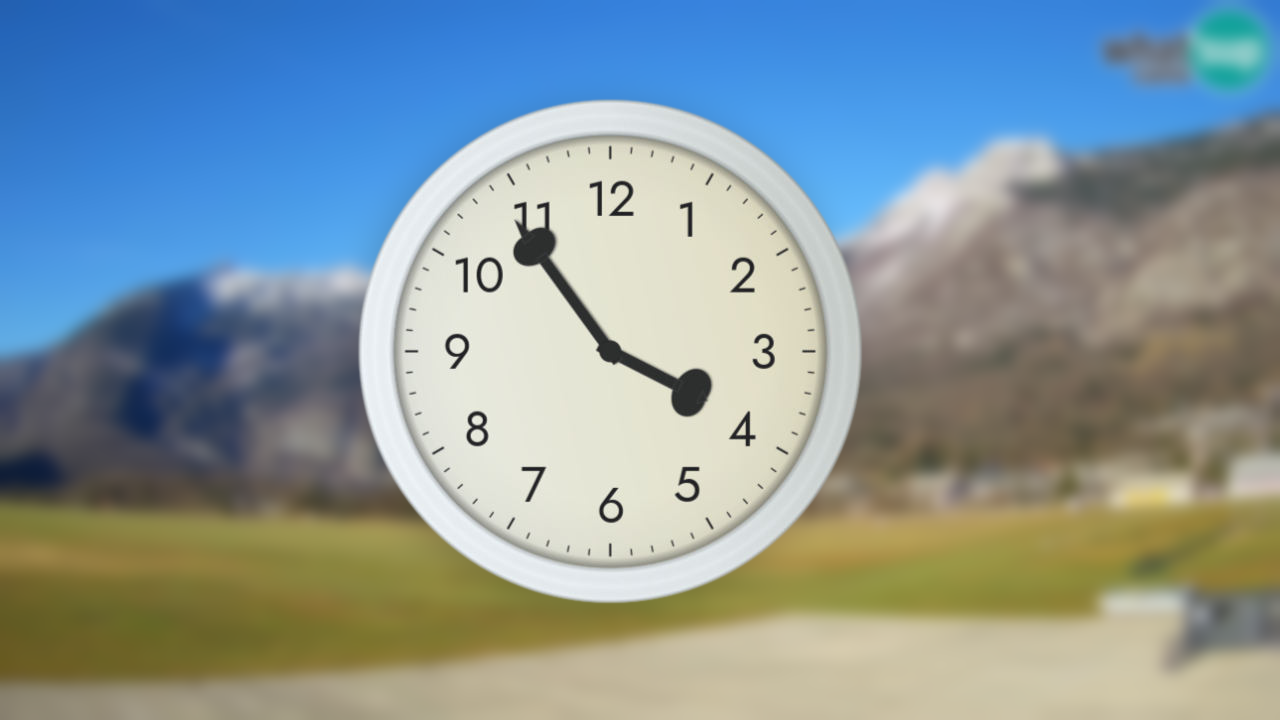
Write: 3h54
